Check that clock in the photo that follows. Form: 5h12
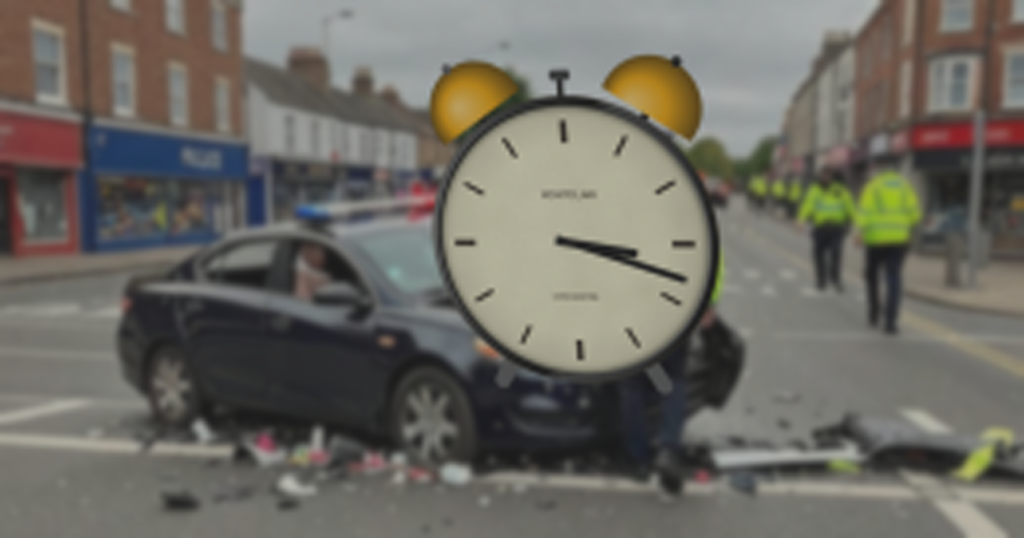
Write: 3h18
